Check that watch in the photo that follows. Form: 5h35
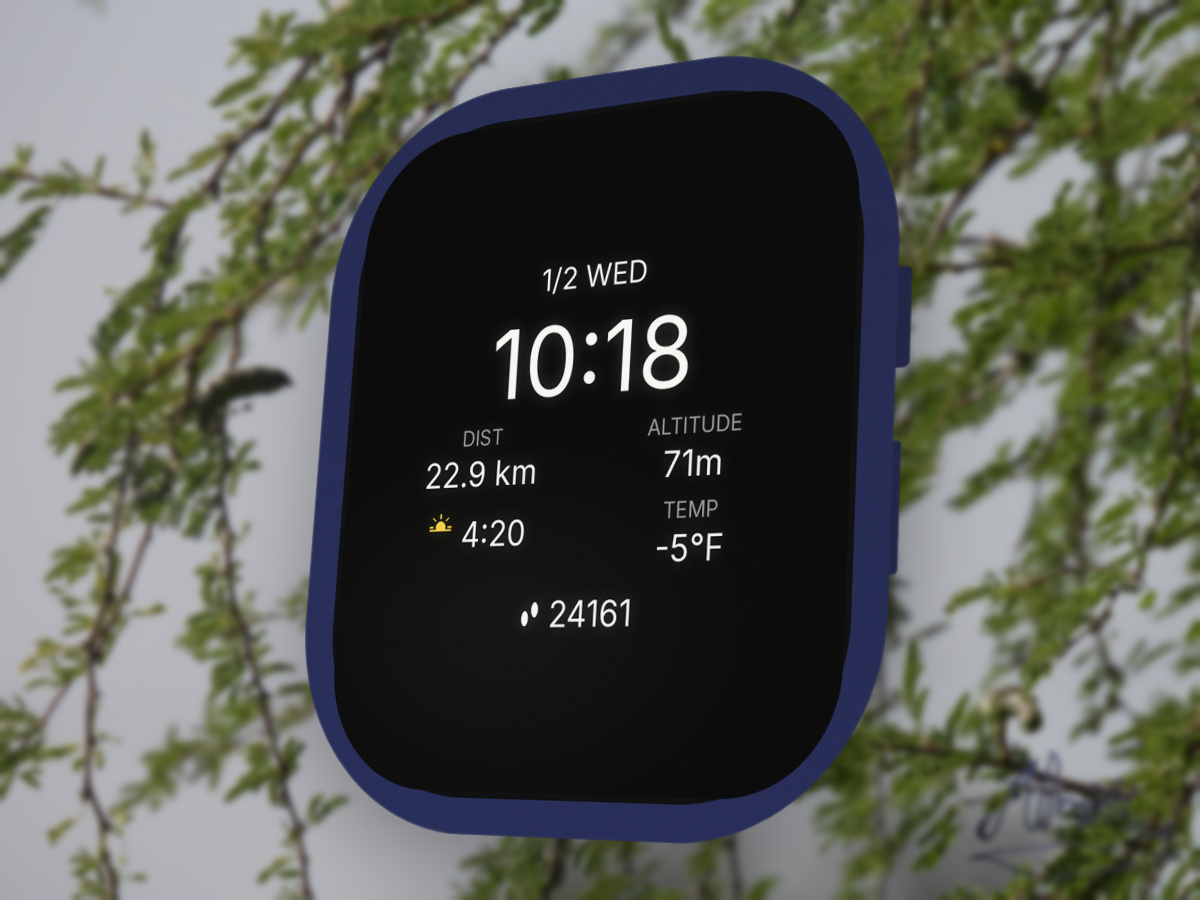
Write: 10h18
